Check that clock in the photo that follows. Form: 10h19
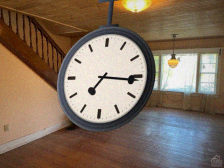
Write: 7h16
